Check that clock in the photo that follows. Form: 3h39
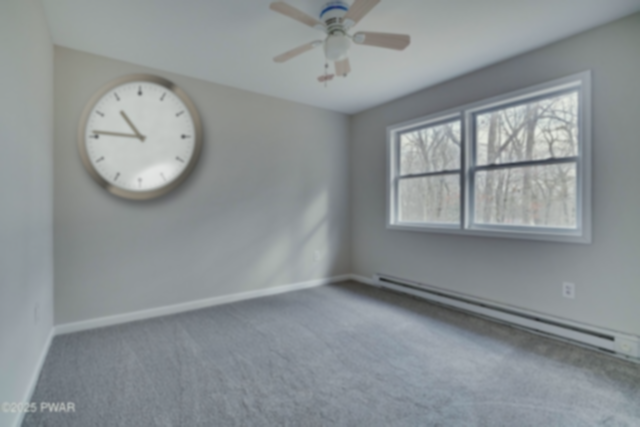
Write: 10h46
